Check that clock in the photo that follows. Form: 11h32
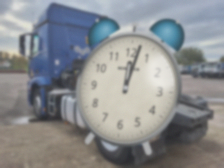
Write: 12h02
